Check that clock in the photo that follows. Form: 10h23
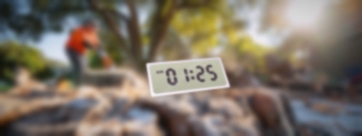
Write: 1h25
